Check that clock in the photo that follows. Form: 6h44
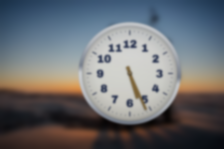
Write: 5h26
